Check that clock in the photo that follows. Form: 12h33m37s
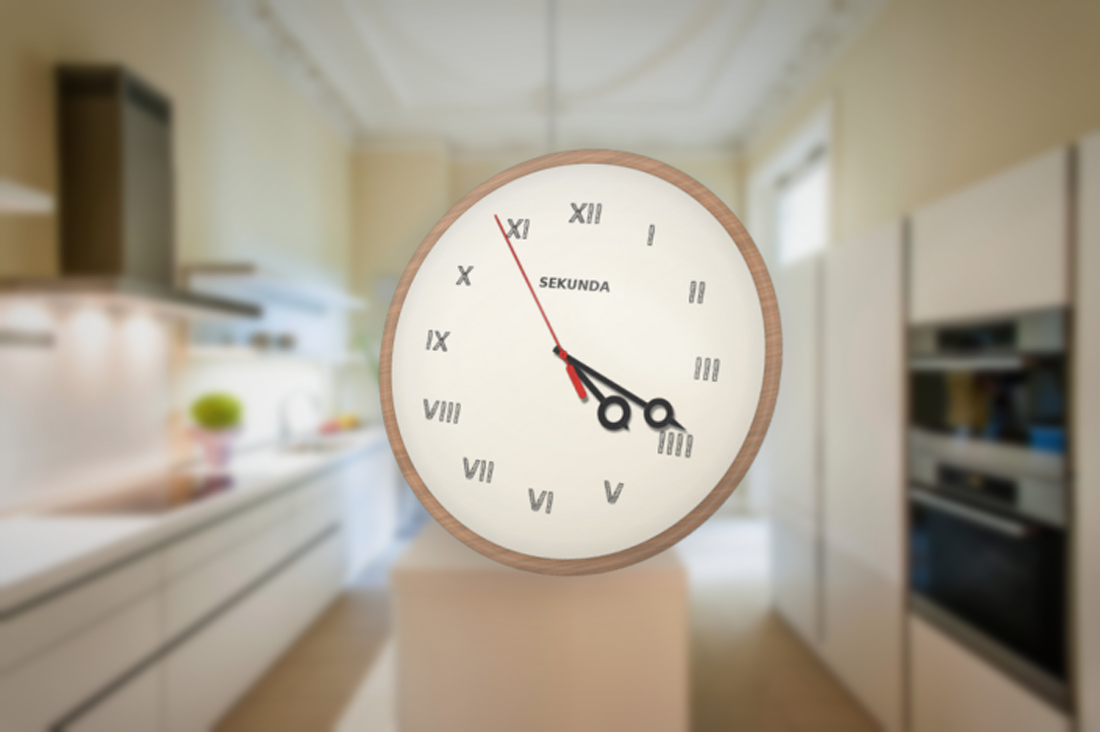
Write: 4h18m54s
